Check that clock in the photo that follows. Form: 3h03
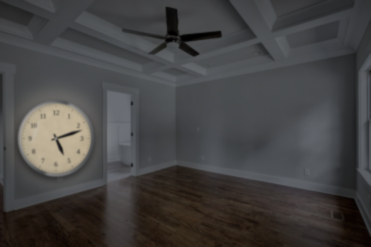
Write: 5h12
